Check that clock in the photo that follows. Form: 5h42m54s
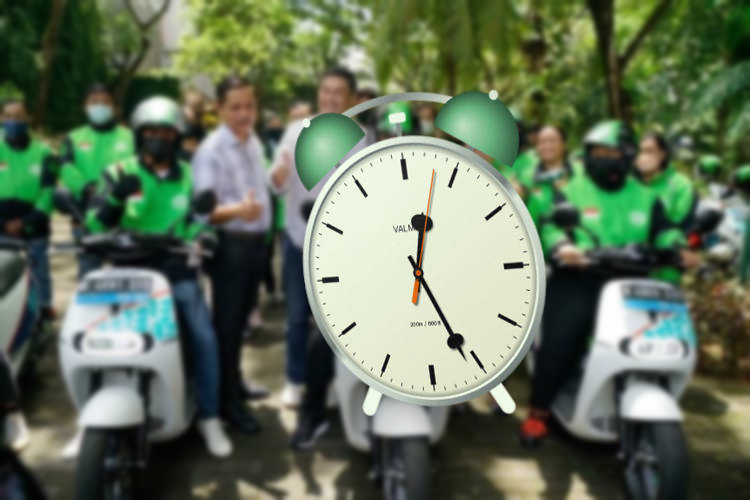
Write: 12h26m03s
